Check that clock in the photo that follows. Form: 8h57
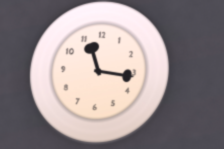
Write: 11h16
